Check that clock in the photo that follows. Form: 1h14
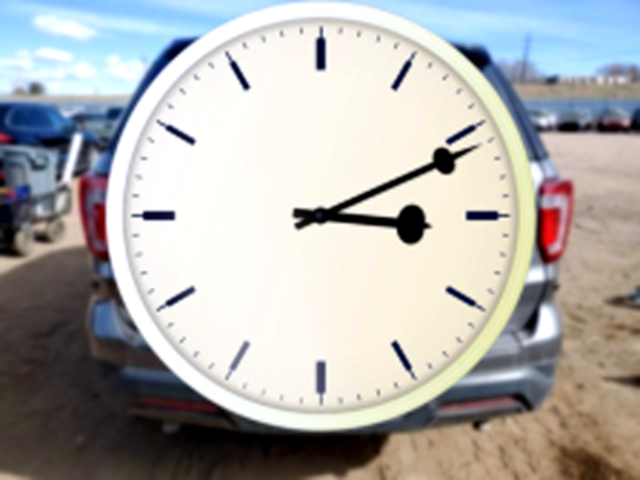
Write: 3h11
